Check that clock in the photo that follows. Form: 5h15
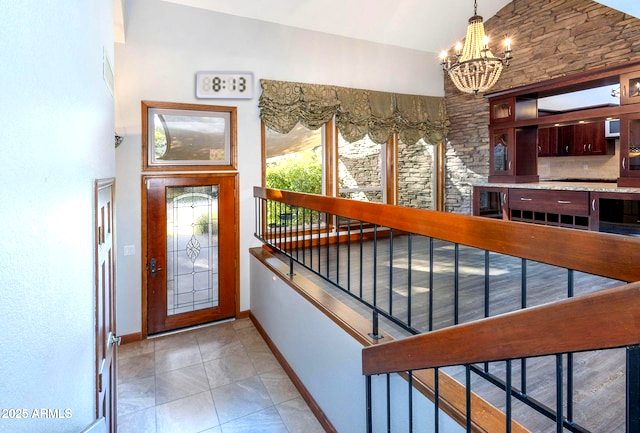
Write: 8h13
